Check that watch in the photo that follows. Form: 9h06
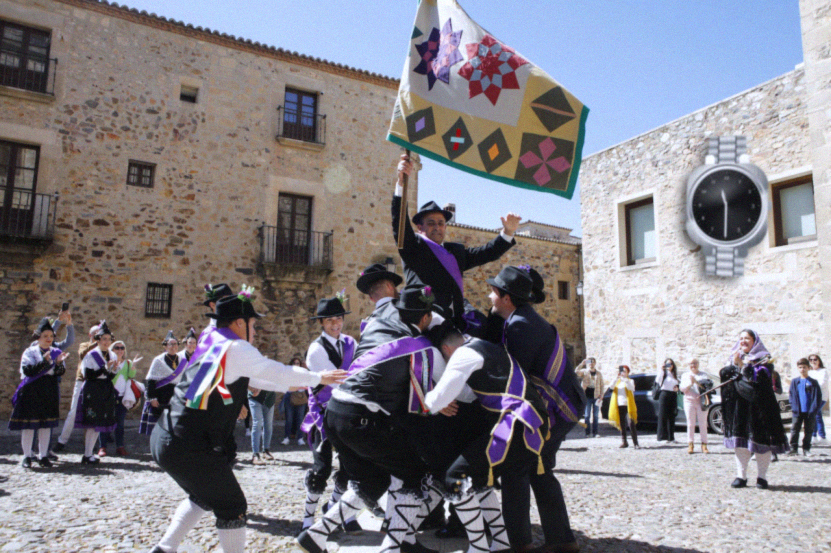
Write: 11h30
